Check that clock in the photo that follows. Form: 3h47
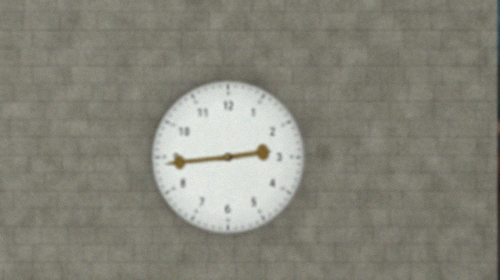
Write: 2h44
